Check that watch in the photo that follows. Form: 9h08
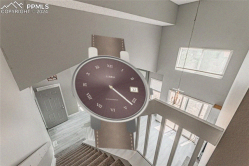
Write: 4h22
